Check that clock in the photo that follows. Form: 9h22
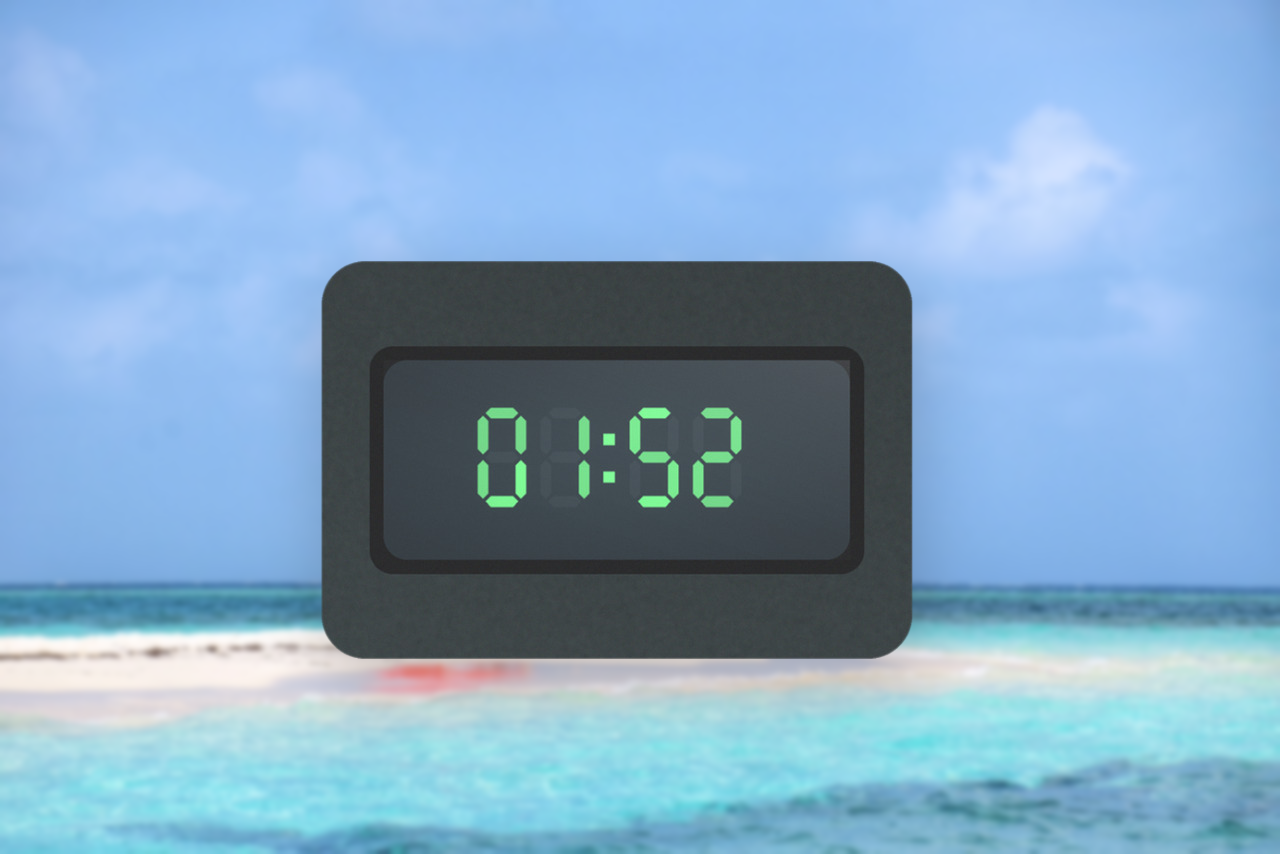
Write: 1h52
